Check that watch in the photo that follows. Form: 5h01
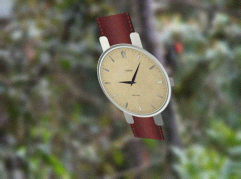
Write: 9h06
